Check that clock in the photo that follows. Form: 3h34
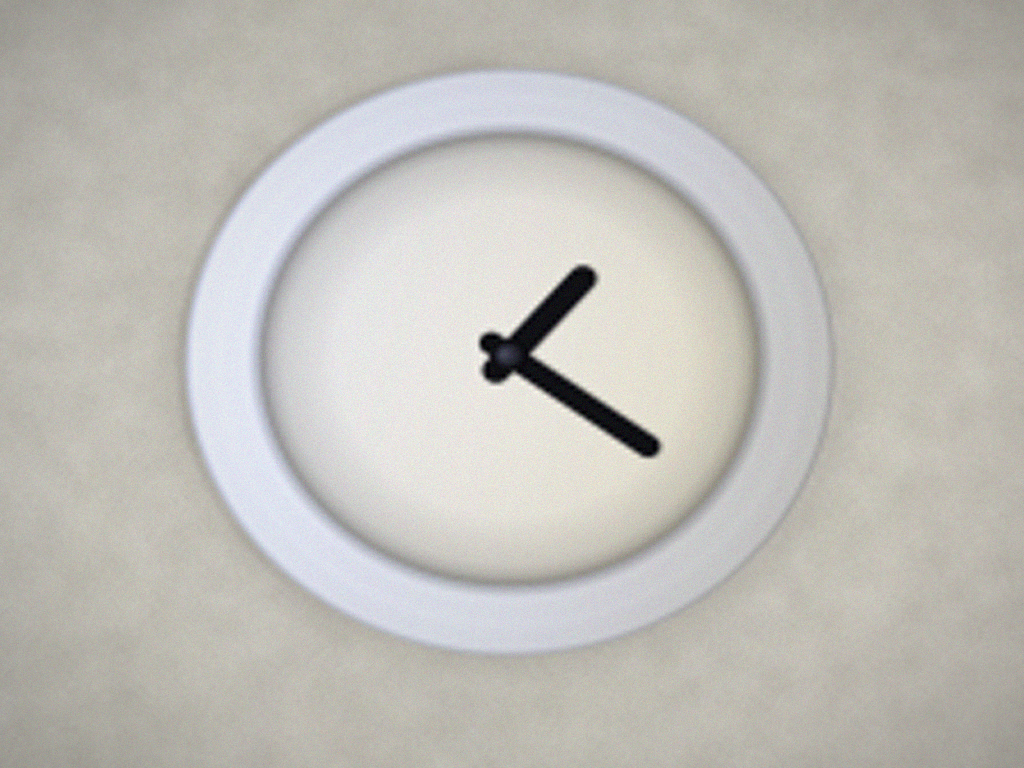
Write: 1h21
